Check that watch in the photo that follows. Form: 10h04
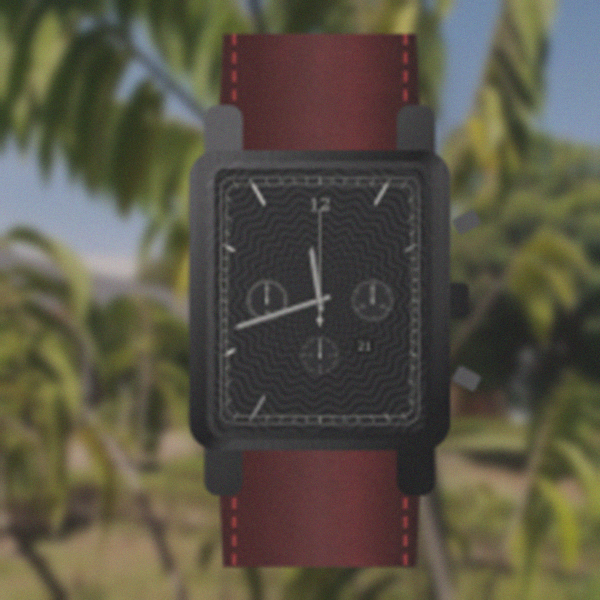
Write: 11h42
